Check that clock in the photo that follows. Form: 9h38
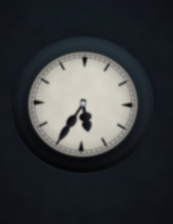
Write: 5h35
